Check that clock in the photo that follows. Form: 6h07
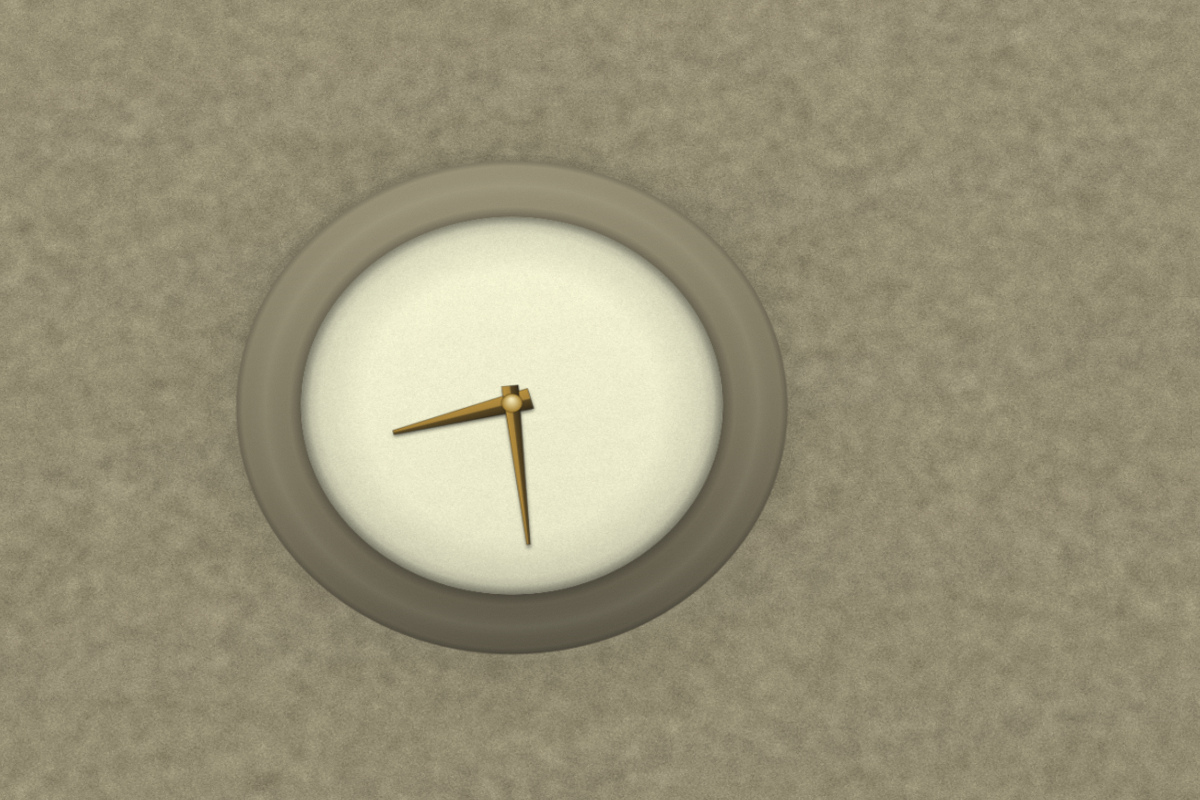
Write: 8h29
